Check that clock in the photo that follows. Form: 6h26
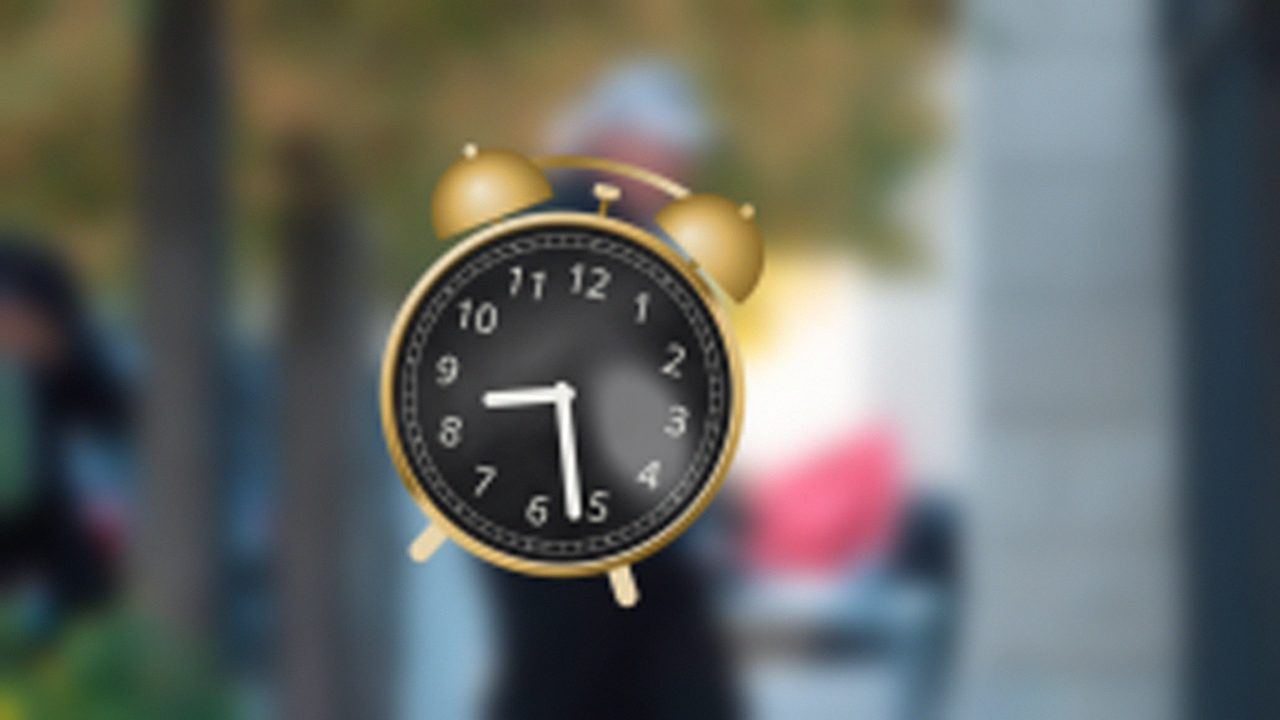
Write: 8h27
